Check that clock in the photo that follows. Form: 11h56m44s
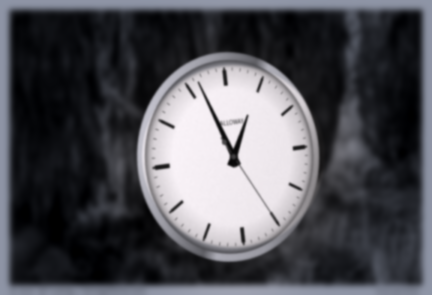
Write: 12h56m25s
